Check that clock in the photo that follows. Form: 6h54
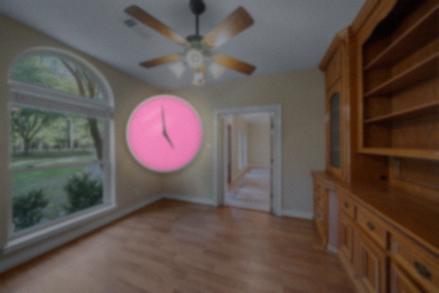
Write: 4h59
